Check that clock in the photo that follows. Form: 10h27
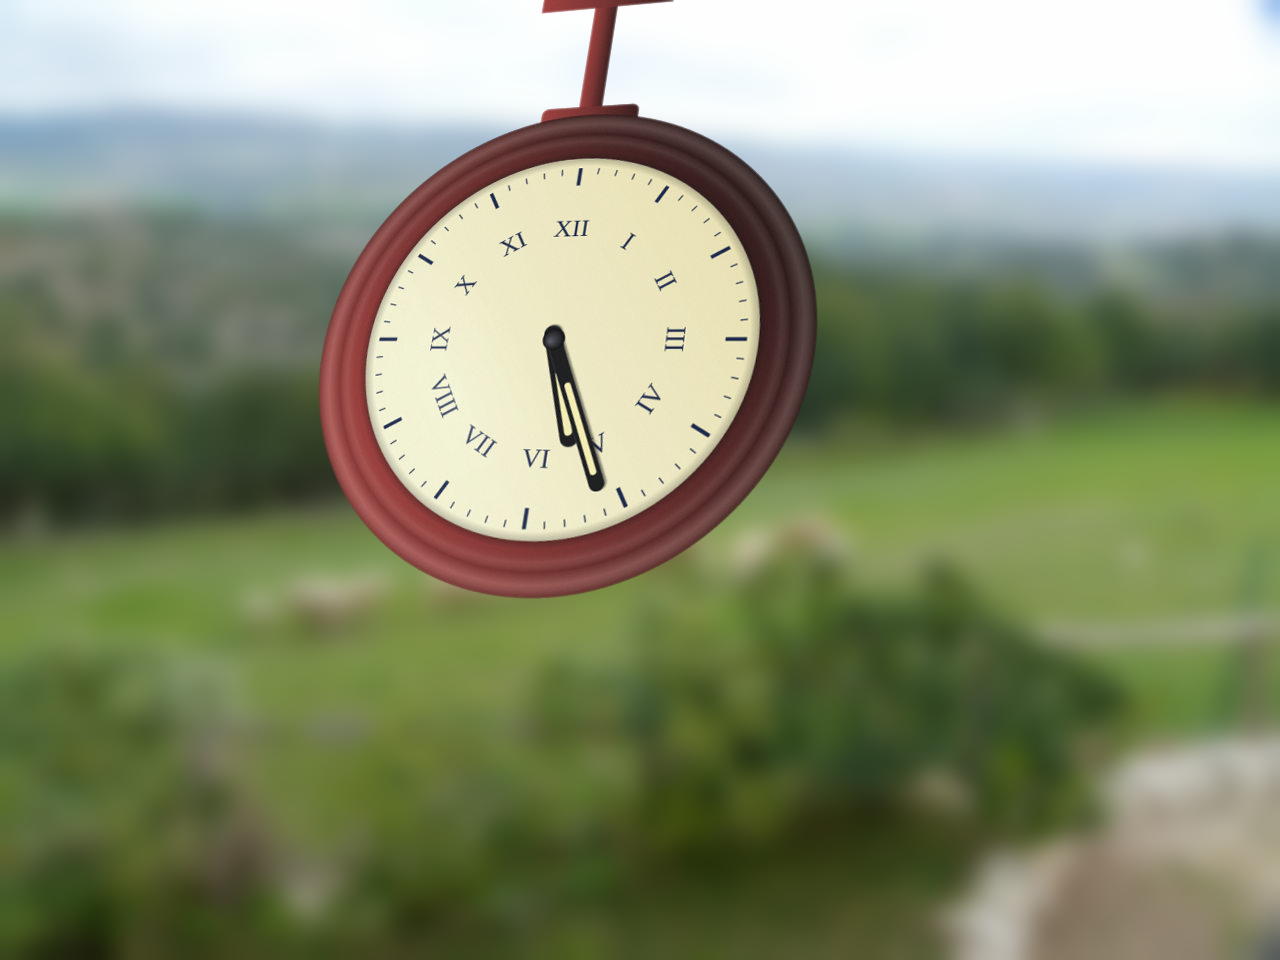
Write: 5h26
